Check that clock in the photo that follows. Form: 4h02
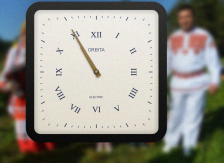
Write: 10h55
